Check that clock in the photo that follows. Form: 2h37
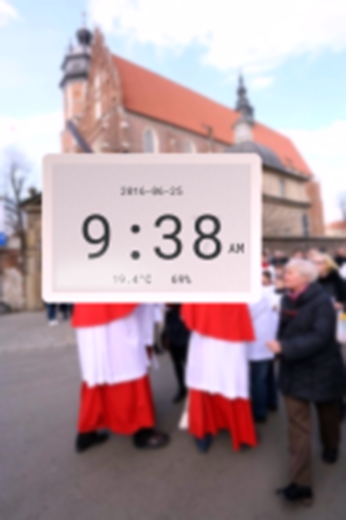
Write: 9h38
